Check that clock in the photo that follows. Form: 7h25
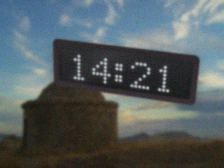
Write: 14h21
